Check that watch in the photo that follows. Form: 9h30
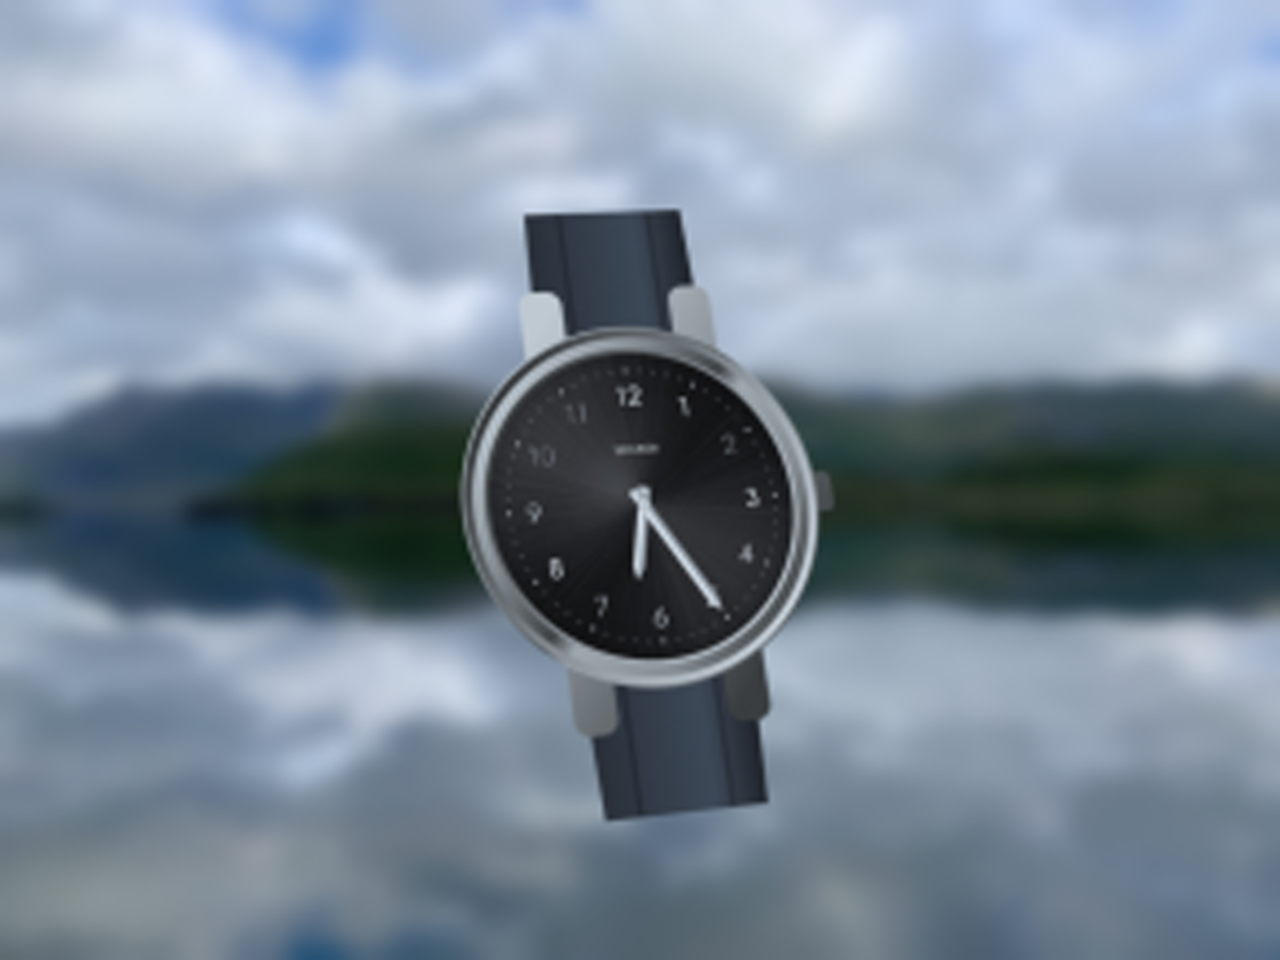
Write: 6h25
